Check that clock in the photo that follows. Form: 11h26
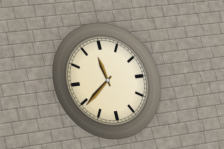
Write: 11h39
